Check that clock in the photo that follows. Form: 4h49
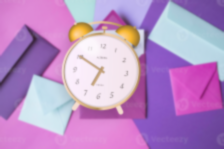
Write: 6h50
